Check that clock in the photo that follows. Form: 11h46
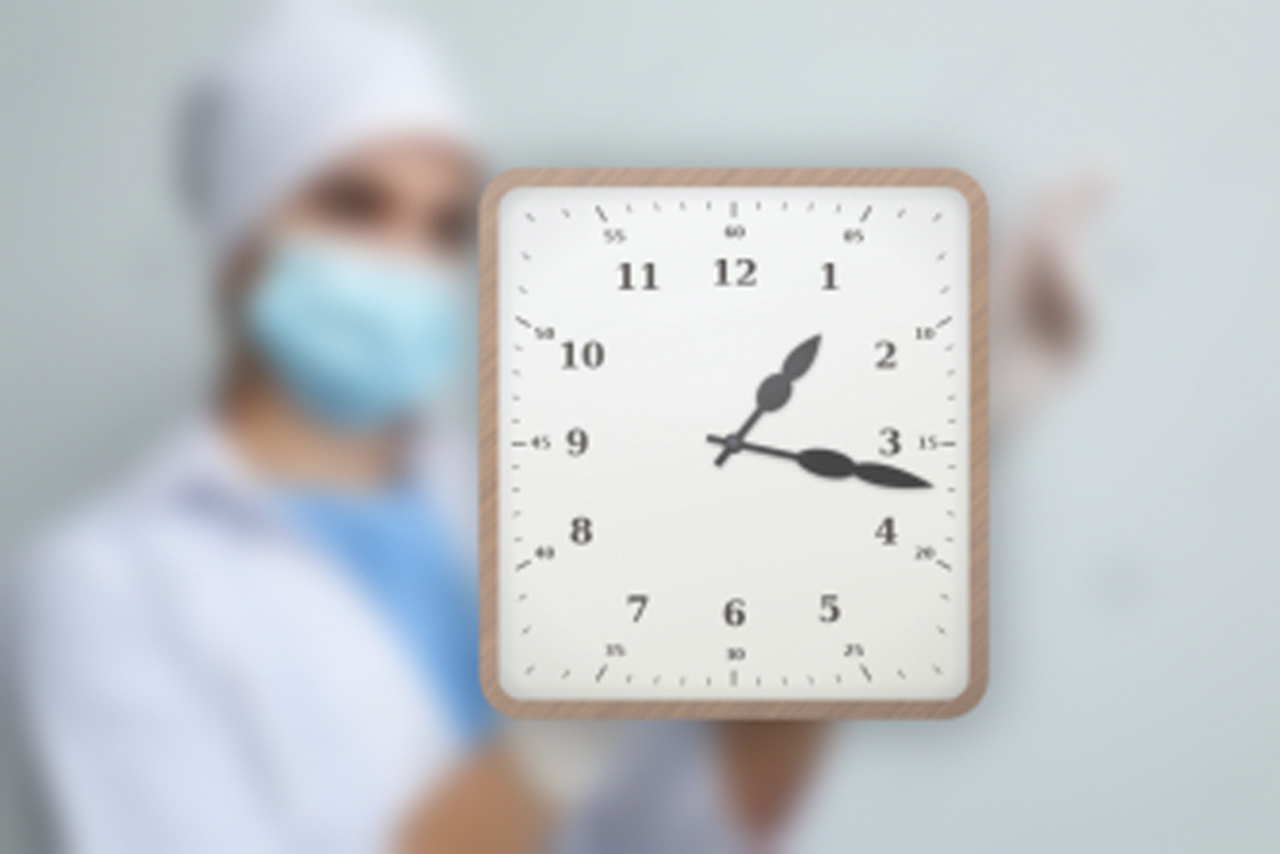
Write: 1h17
